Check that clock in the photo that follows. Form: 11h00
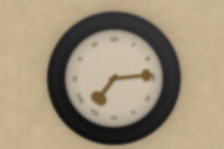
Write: 7h14
